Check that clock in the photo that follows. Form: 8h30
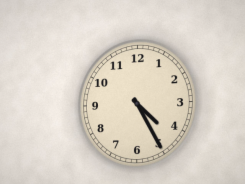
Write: 4h25
